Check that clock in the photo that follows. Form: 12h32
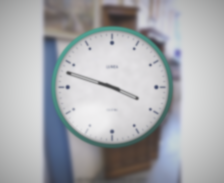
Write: 3h48
